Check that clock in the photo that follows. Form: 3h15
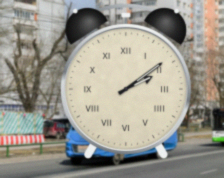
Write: 2h09
